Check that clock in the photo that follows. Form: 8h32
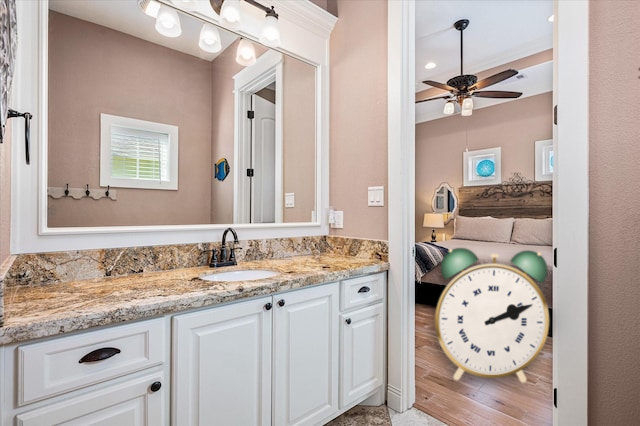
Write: 2h11
